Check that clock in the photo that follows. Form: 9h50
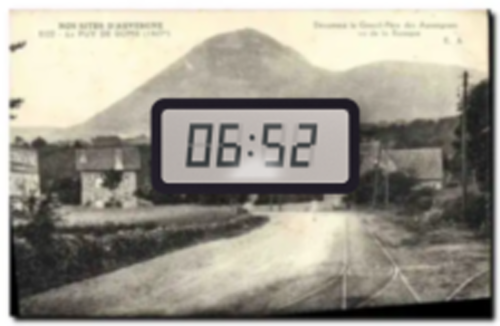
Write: 6h52
